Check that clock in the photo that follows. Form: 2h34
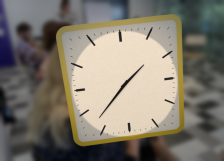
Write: 1h37
